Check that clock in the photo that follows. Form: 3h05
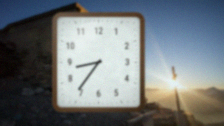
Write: 8h36
